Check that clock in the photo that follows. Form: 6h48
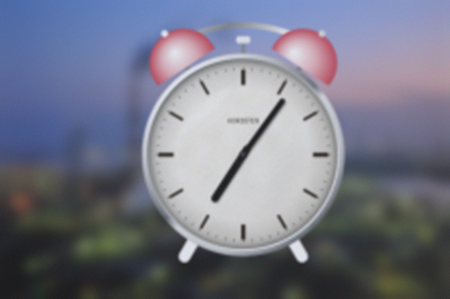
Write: 7h06
